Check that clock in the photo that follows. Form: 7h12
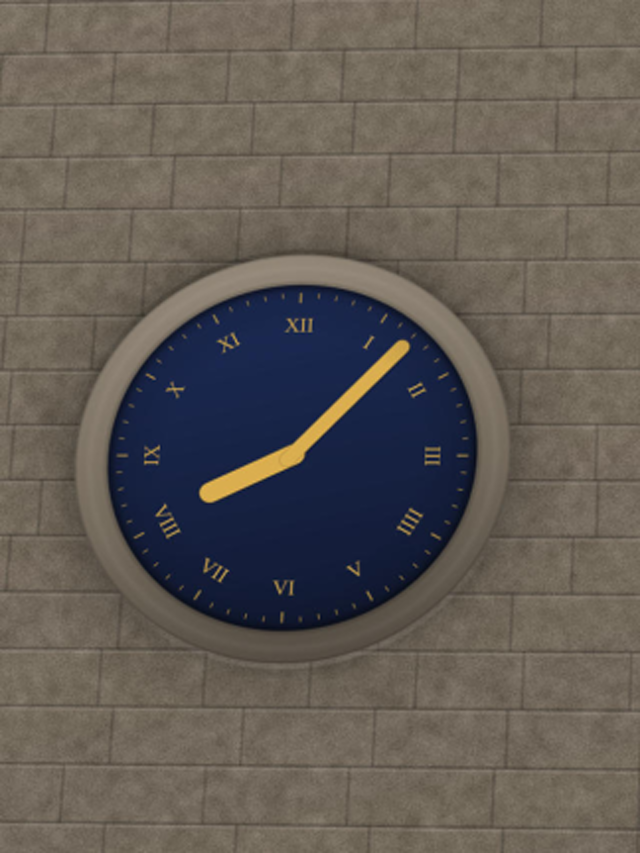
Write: 8h07
